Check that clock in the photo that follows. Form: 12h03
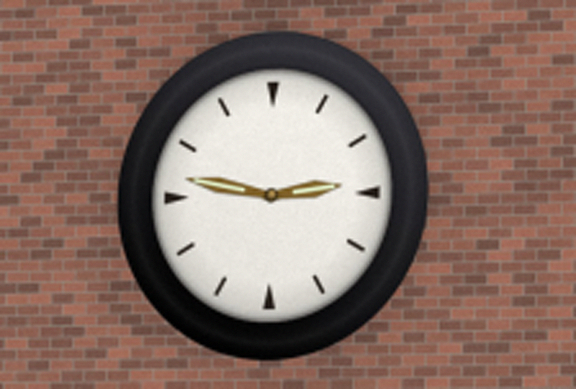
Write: 2h47
